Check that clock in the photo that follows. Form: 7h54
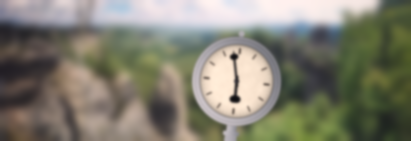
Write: 5h58
